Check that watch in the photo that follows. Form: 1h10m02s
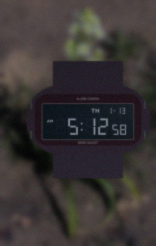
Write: 5h12m58s
